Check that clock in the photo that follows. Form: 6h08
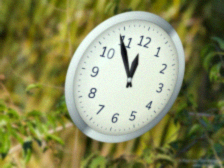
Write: 11h54
